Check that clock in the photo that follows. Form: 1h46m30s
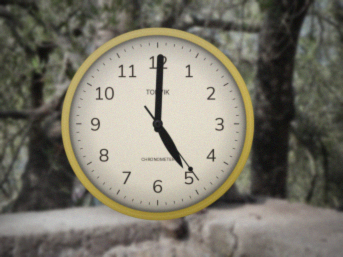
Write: 5h00m24s
